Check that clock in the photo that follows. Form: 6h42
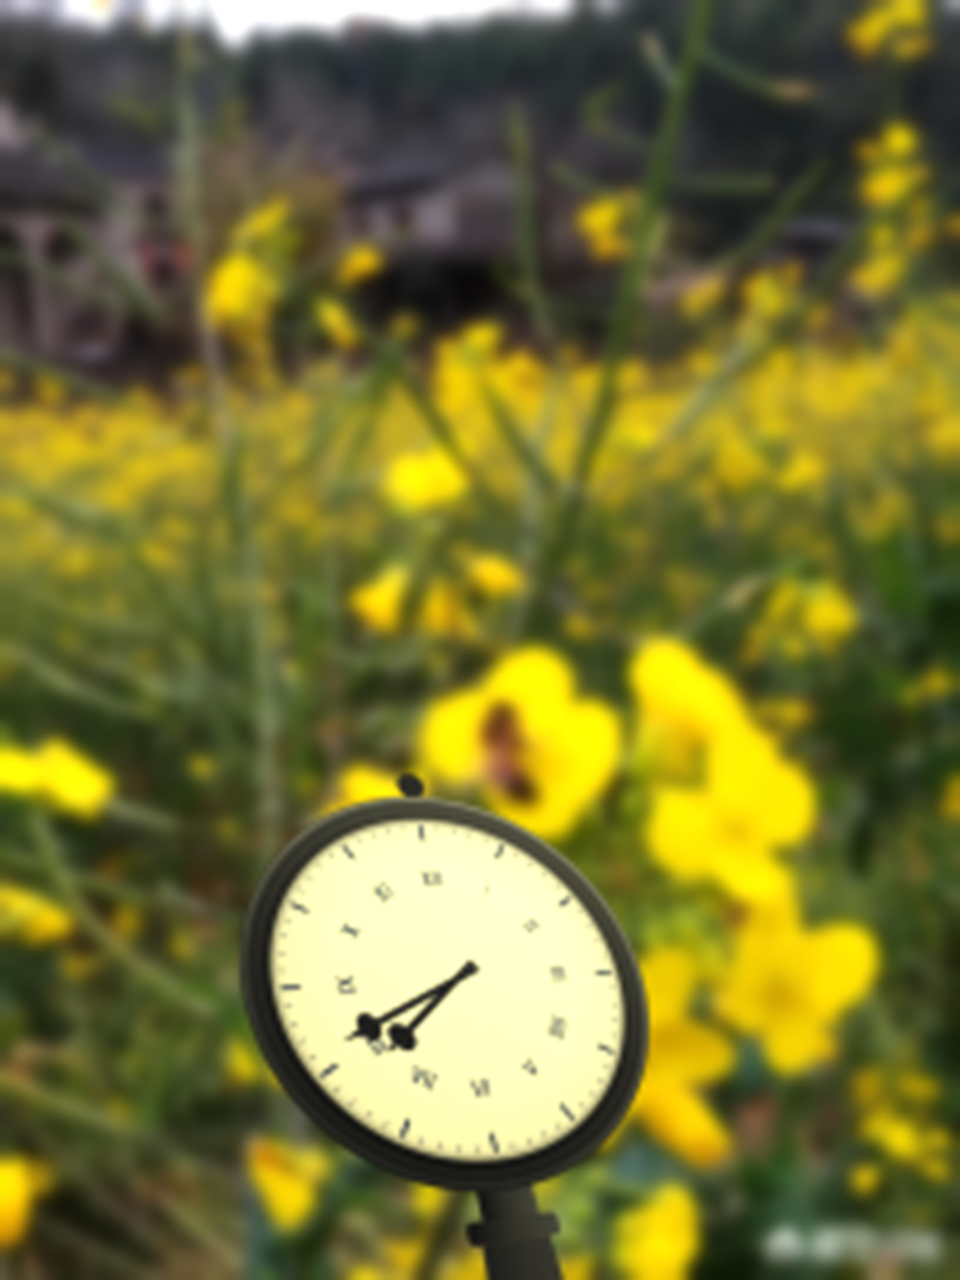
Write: 7h41
